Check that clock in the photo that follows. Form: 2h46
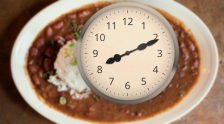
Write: 8h11
